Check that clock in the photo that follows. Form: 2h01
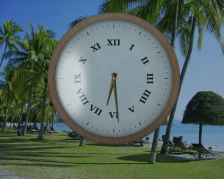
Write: 6h29
